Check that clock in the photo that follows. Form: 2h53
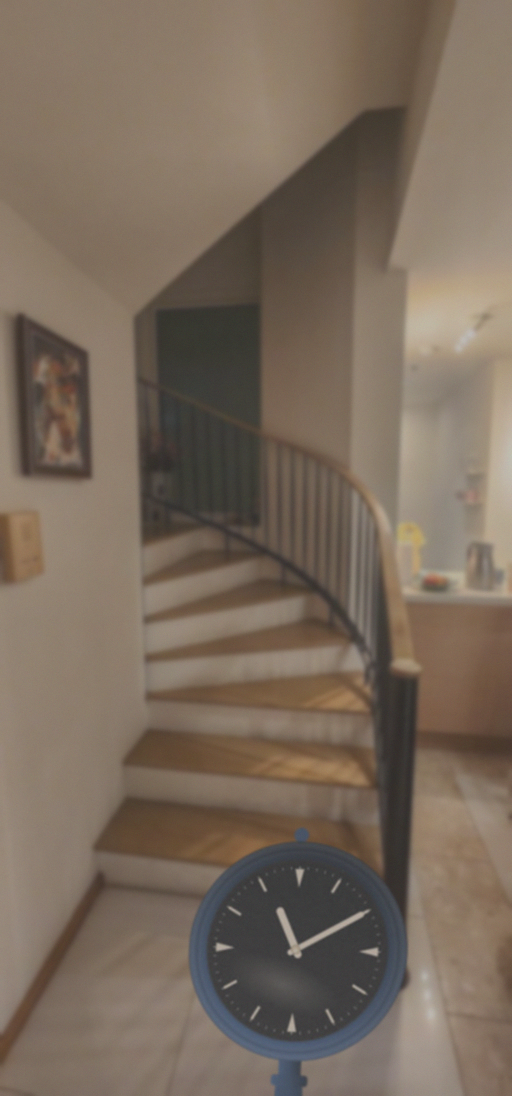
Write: 11h10
